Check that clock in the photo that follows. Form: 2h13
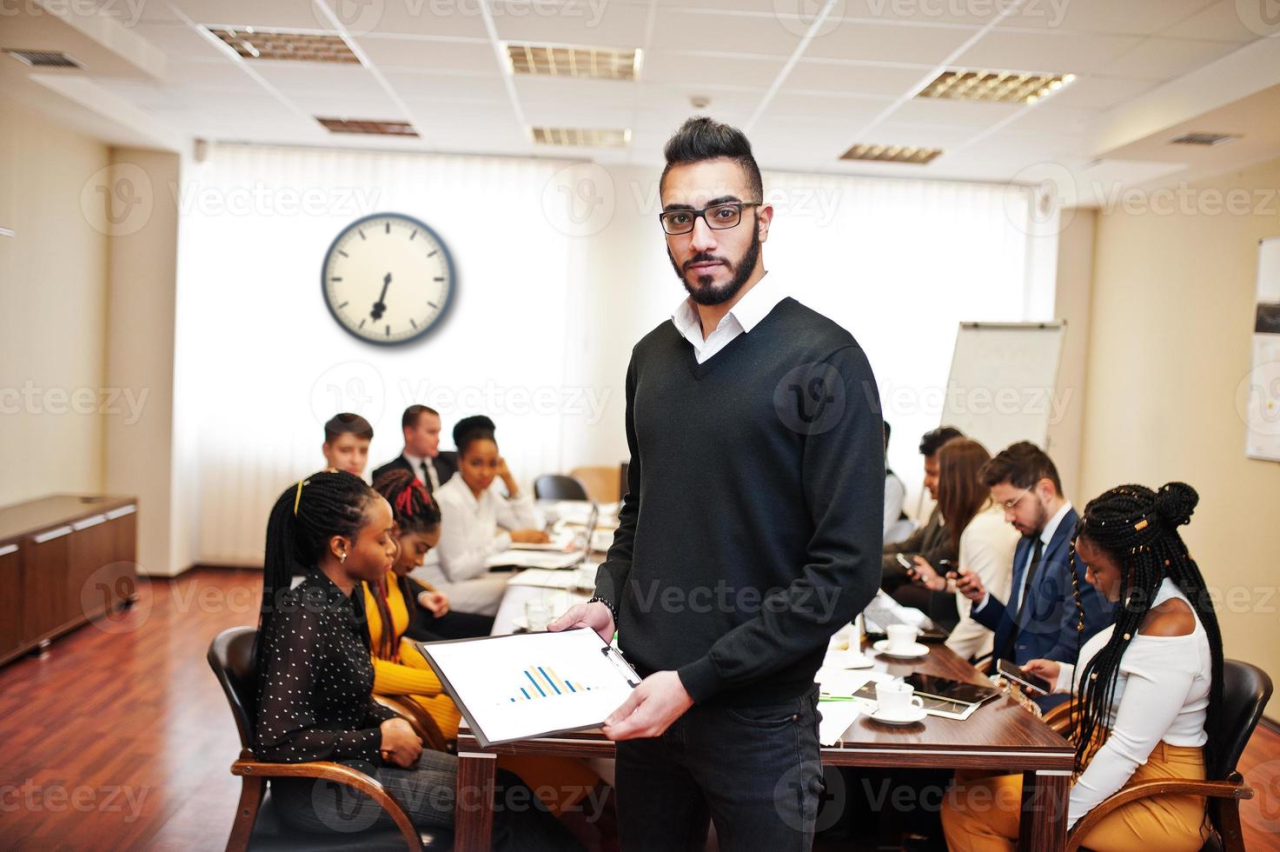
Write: 6h33
